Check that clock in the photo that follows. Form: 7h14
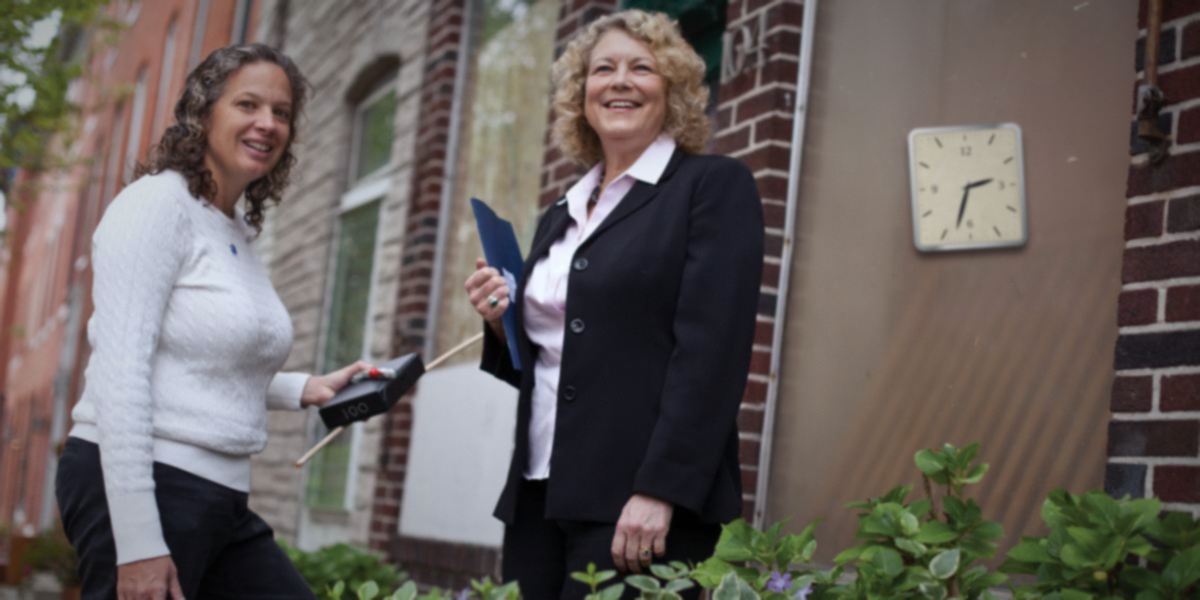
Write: 2h33
